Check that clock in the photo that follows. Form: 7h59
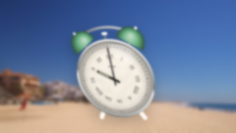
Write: 10h00
